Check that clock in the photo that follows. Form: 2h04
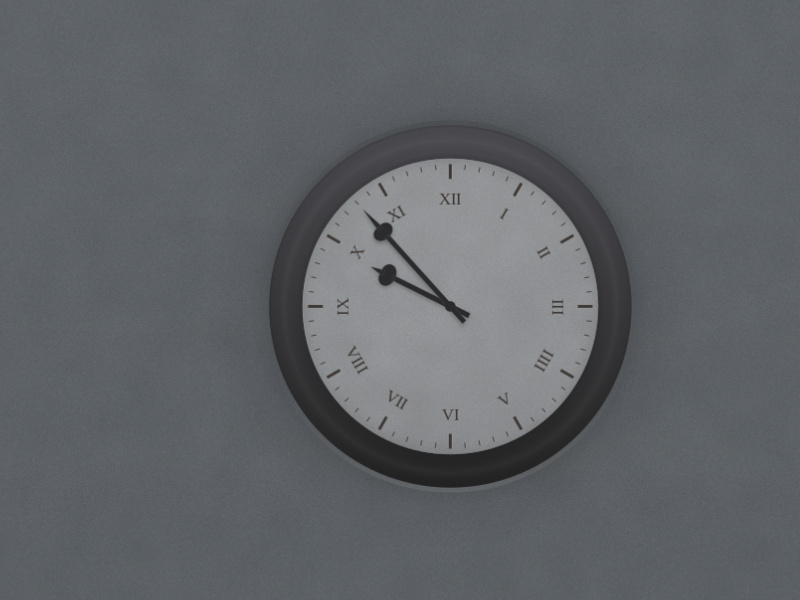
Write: 9h53
